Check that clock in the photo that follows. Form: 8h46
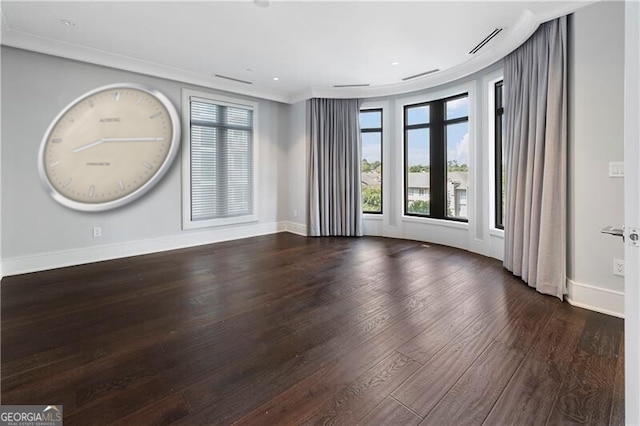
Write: 8h15
